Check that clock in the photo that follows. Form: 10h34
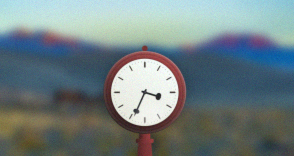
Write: 3h34
